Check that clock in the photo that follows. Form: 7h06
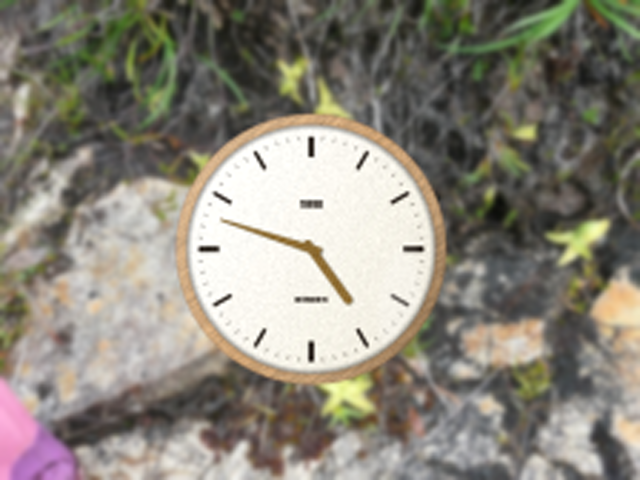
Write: 4h48
